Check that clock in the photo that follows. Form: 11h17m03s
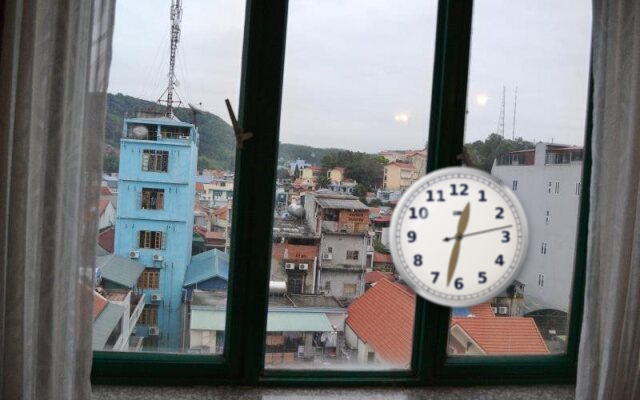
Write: 12h32m13s
